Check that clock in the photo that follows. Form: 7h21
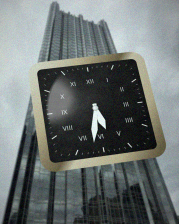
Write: 5h32
